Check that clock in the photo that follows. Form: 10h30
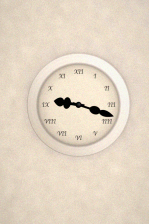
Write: 9h18
